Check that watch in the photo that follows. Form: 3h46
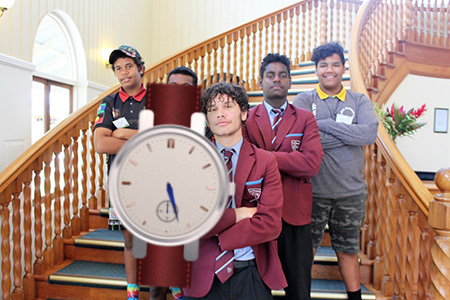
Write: 5h27
